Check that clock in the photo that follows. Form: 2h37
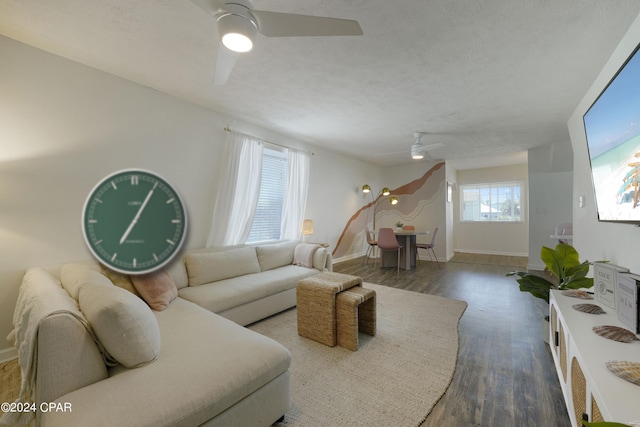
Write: 7h05
